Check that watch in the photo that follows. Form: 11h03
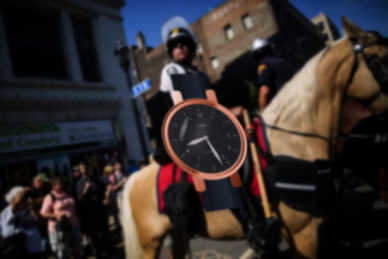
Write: 8h27
